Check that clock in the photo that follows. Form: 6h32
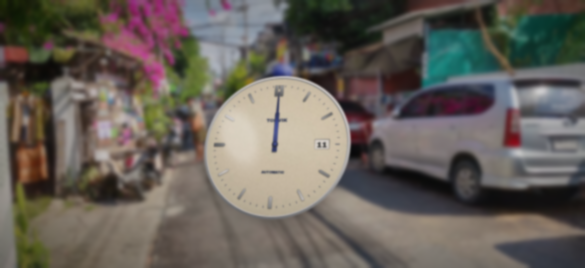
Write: 12h00
